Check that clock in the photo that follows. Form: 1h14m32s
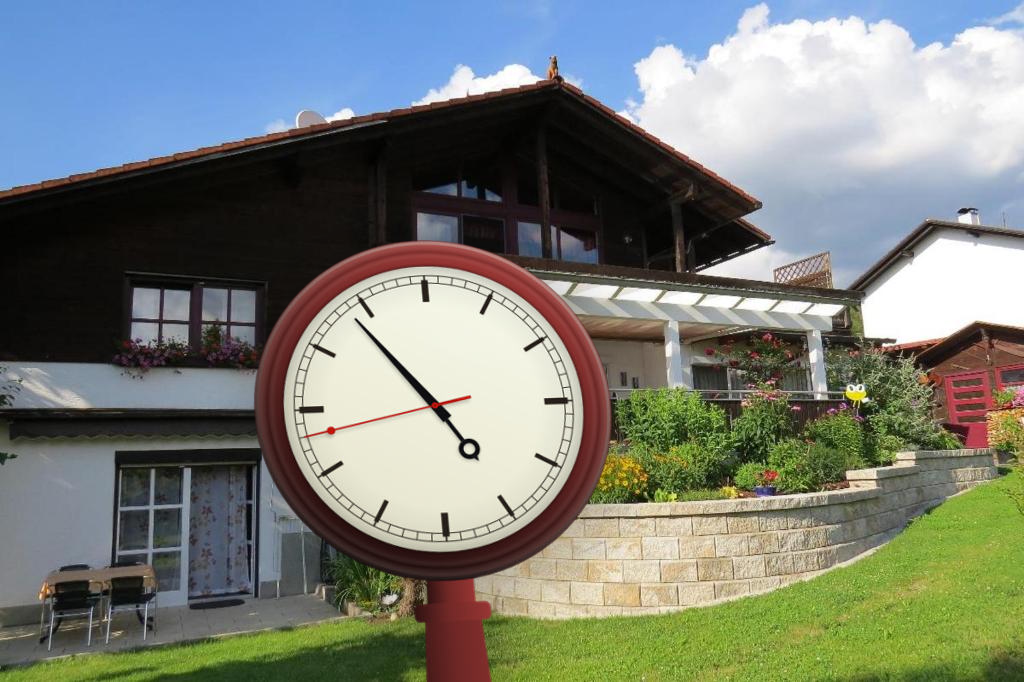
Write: 4h53m43s
